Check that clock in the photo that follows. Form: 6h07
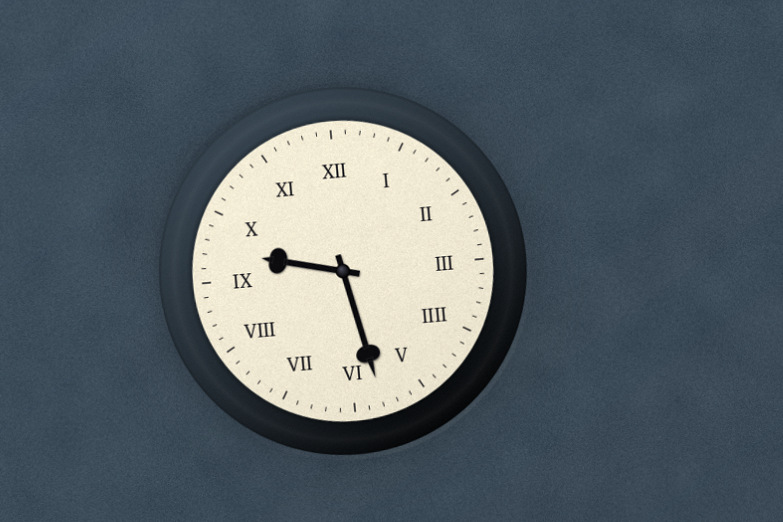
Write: 9h28
